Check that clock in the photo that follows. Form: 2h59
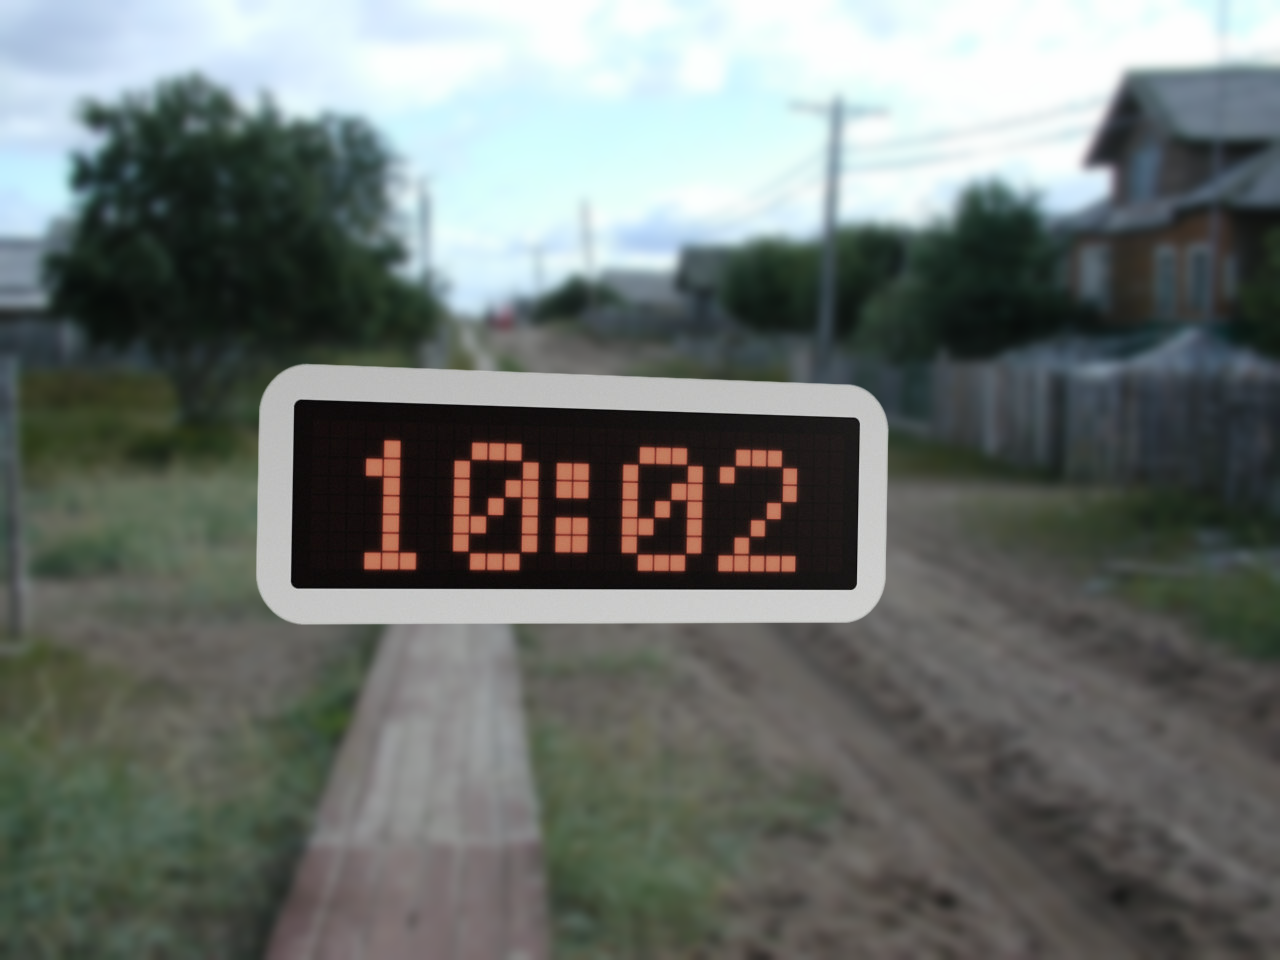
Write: 10h02
